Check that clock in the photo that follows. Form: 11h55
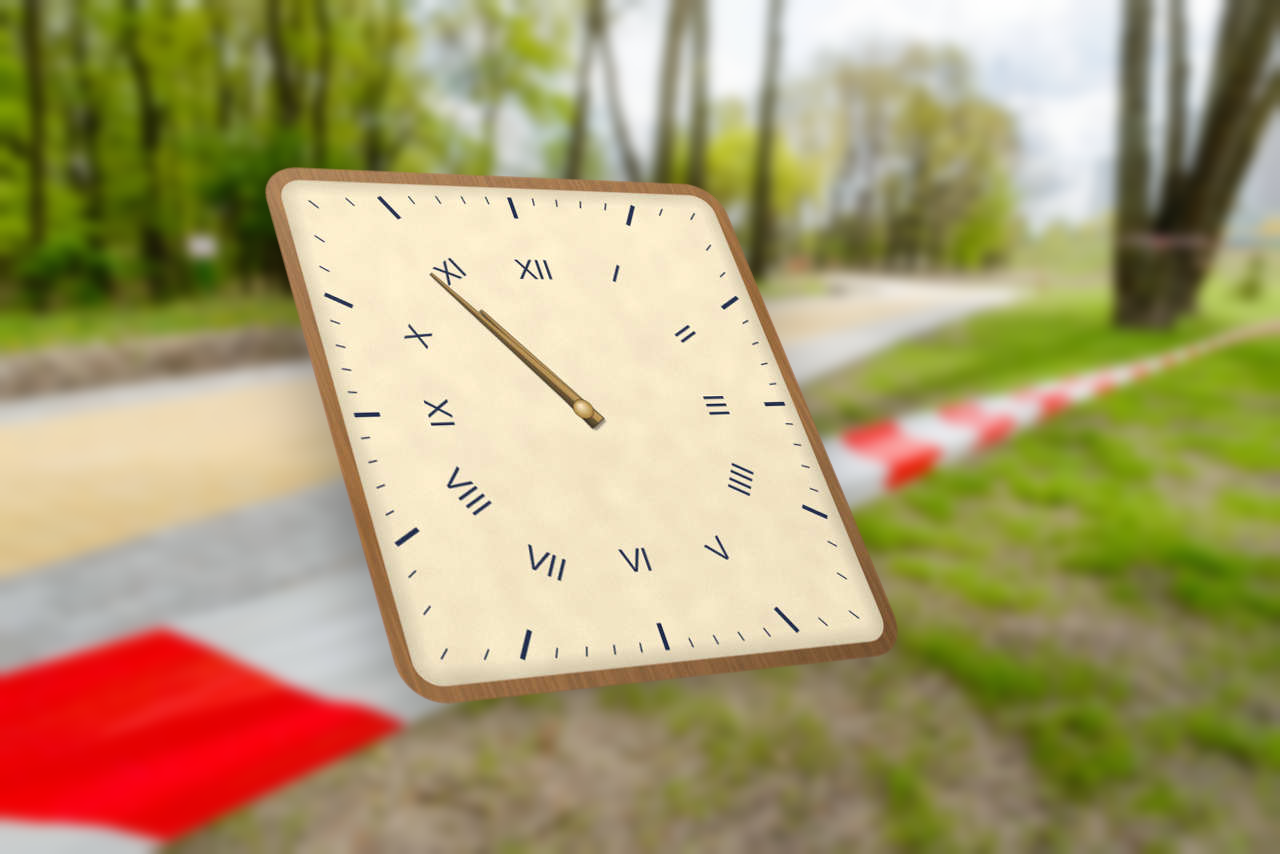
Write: 10h54
